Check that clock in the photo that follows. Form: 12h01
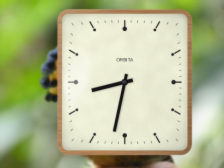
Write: 8h32
